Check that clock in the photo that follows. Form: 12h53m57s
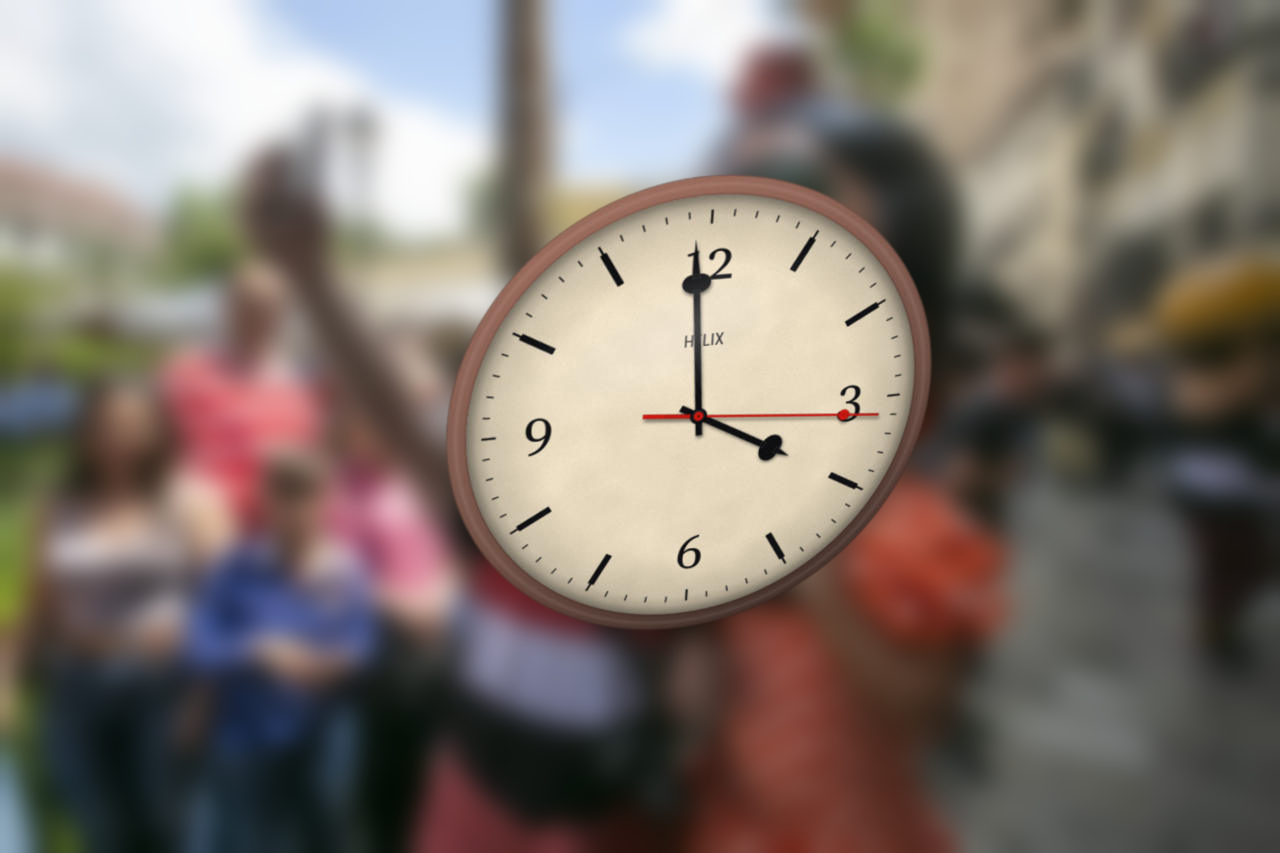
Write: 3h59m16s
